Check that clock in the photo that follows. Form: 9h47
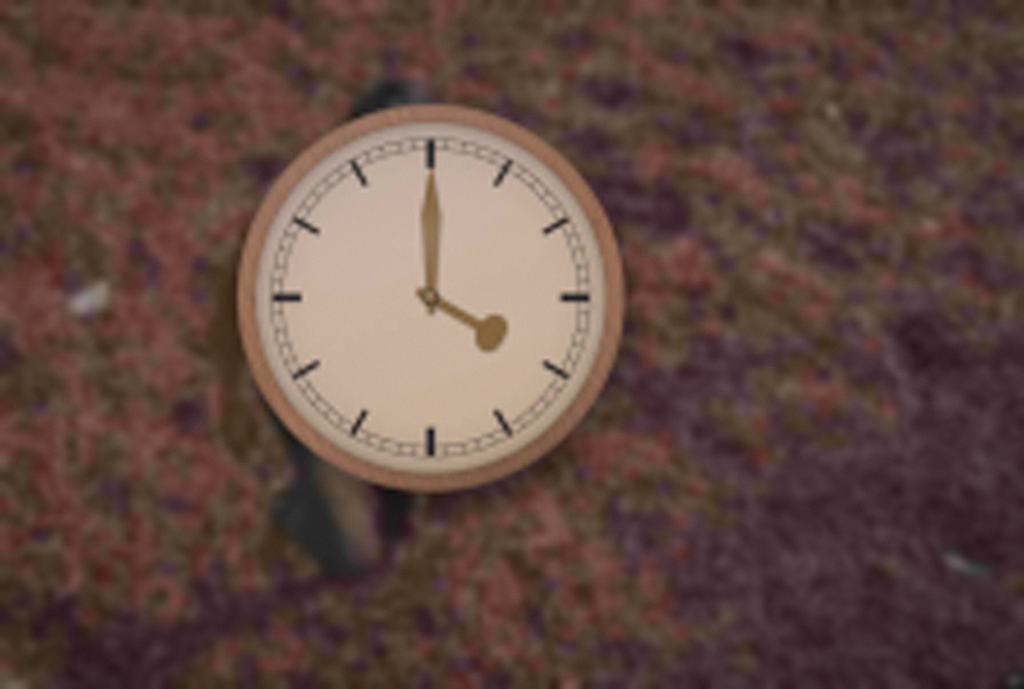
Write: 4h00
